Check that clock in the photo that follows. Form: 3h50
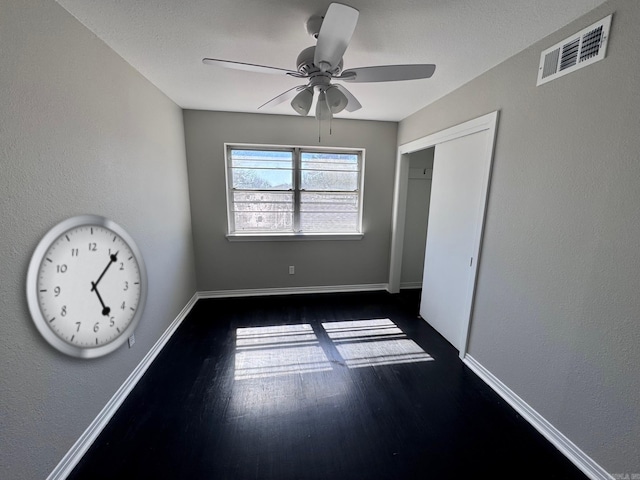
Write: 5h07
